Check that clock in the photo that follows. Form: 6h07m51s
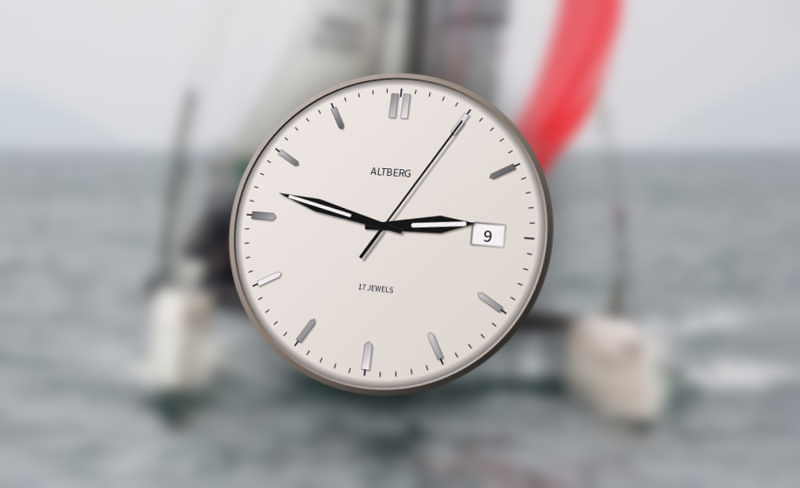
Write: 2h47m05s
